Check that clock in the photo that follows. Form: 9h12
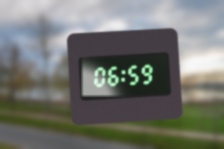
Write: 6h59
